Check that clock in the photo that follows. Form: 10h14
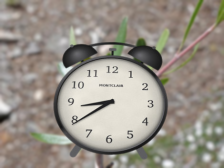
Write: 8h39
